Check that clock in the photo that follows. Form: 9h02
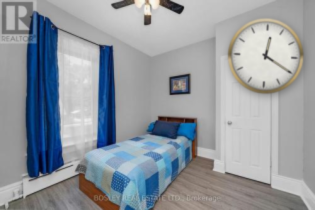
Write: 12h20
